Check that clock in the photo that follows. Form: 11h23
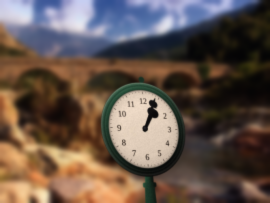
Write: 1h04
